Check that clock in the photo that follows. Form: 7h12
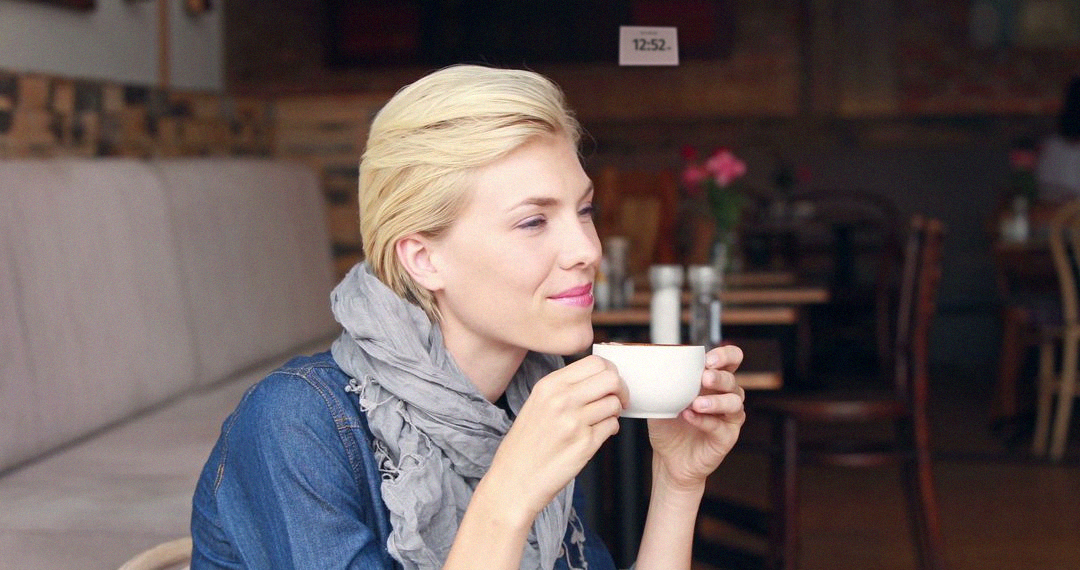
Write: 12h52
